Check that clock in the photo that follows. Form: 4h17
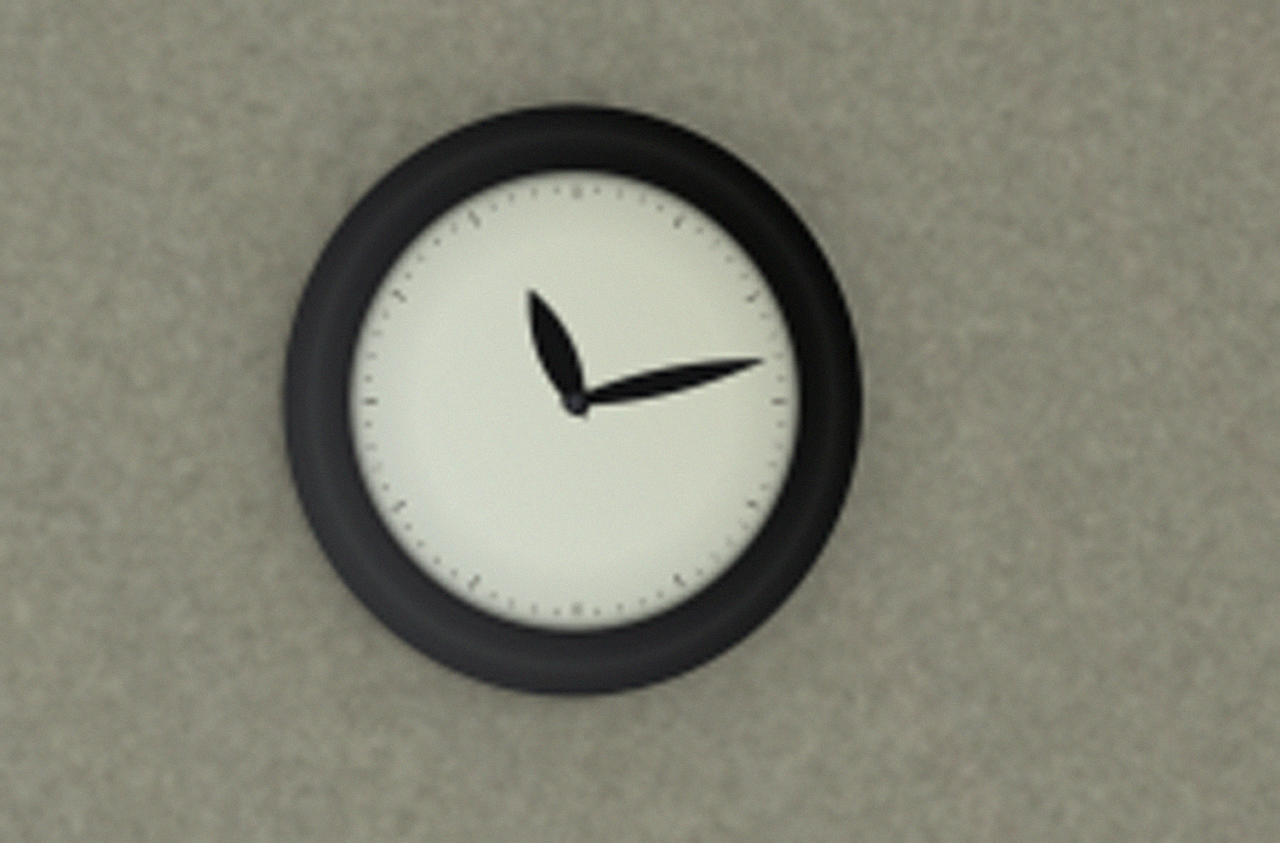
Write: 11h13
